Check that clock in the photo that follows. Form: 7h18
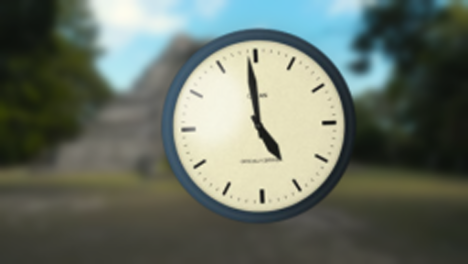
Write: 4h59
